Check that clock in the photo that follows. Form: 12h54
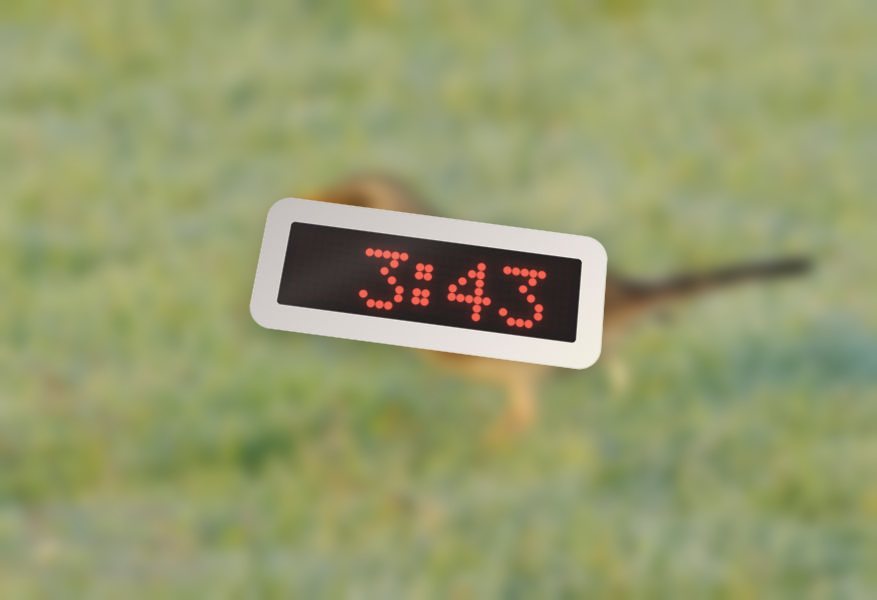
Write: 3h43
